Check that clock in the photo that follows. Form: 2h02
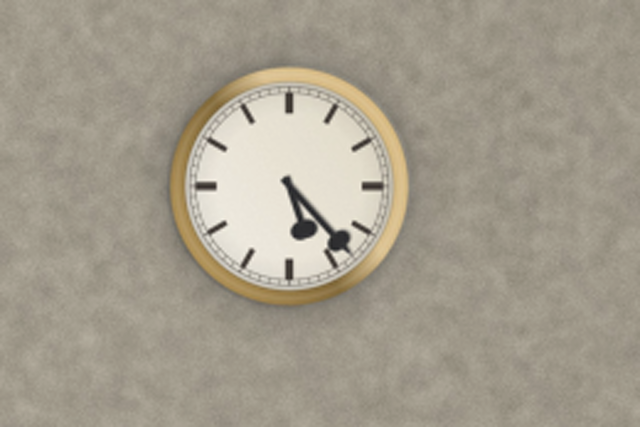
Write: 5h23
